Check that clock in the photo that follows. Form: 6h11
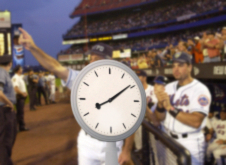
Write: 8h09
